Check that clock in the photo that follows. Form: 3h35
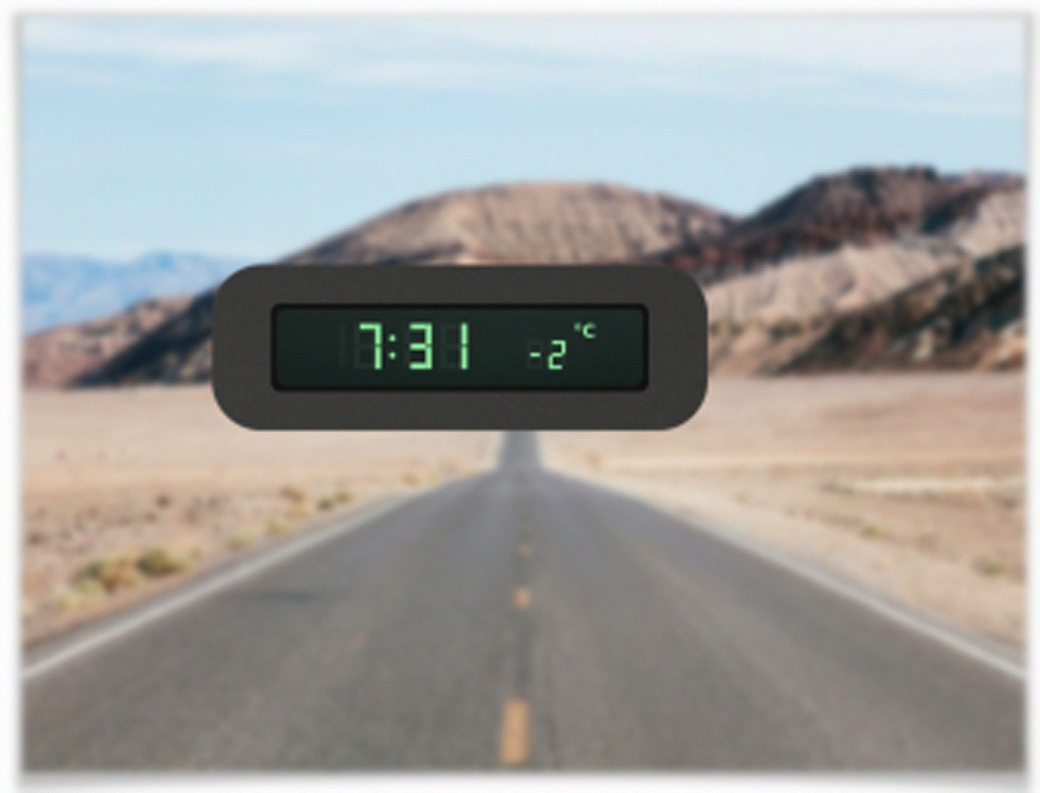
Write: 7h31
